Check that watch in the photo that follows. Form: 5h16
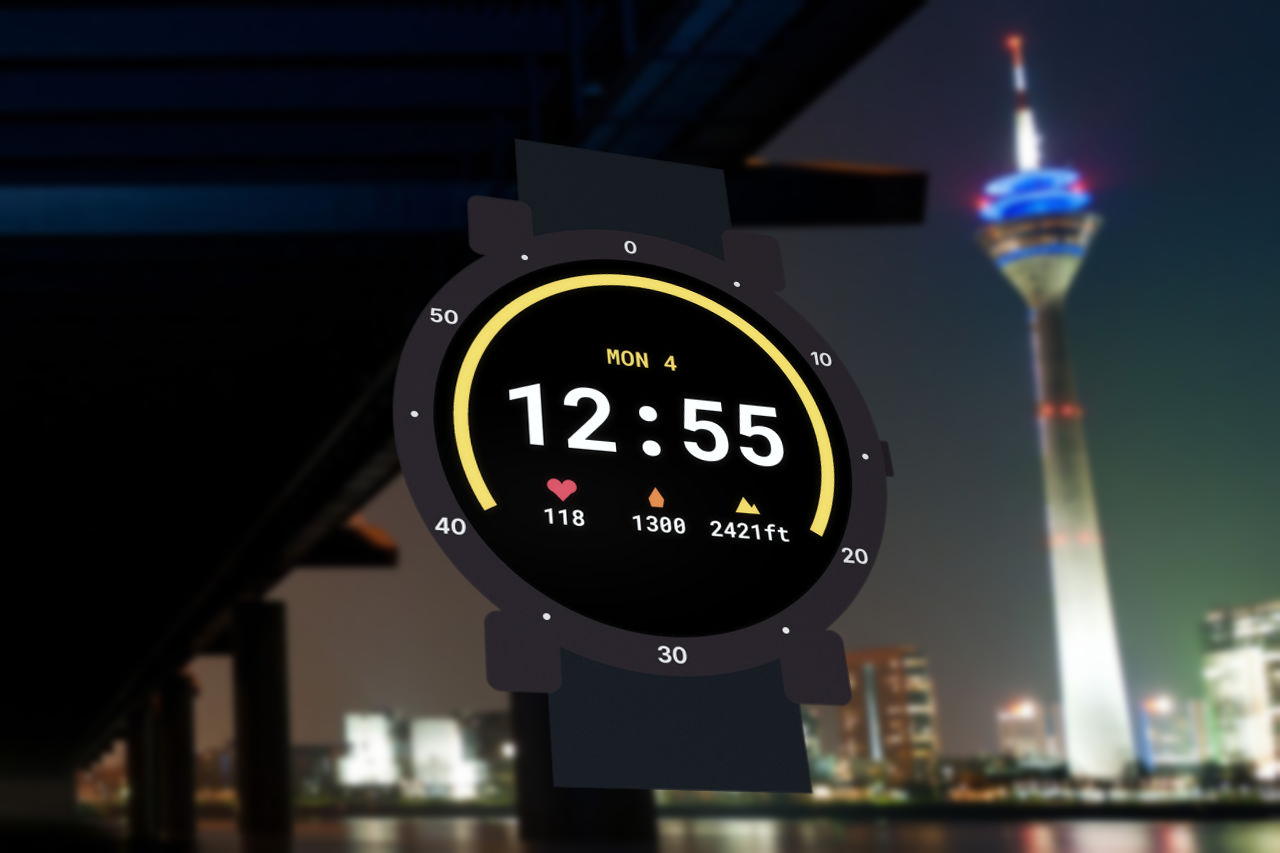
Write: 12h55
